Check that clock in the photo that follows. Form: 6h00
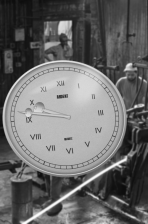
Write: 9h47
